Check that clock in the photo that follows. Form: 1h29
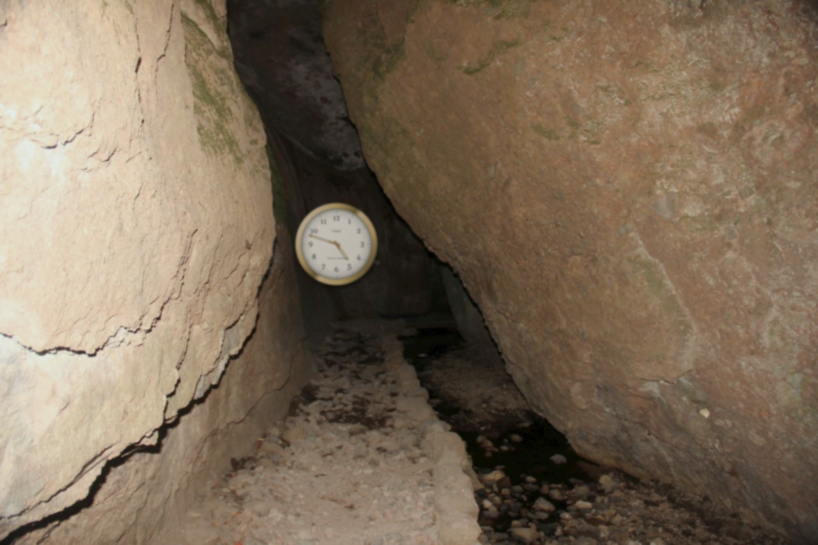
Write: 4h48
